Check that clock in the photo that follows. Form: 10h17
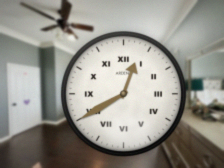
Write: 12h40
